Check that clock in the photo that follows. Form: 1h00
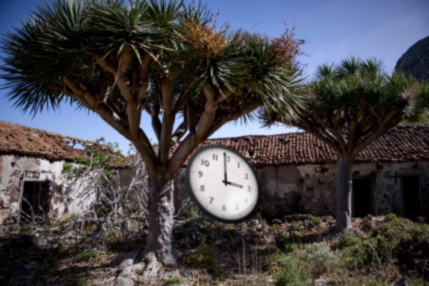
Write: 2h59
